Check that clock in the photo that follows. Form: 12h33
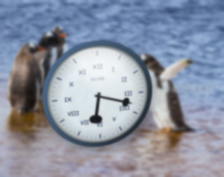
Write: 6h18
